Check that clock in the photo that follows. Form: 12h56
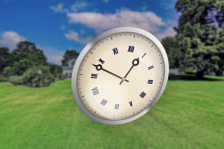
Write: 12h48
